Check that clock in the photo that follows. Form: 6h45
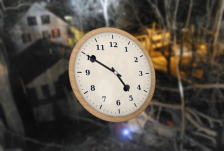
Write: 4h50
